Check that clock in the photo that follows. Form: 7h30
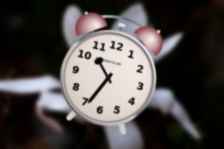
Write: 10h34
